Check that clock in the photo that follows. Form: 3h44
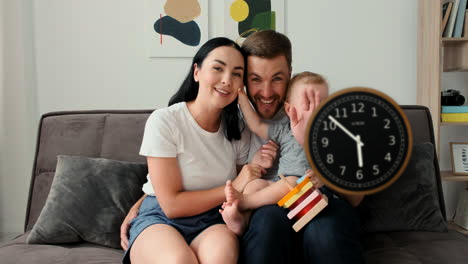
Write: 5h52
